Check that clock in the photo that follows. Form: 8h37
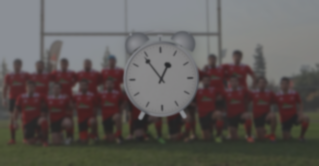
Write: 12h54
